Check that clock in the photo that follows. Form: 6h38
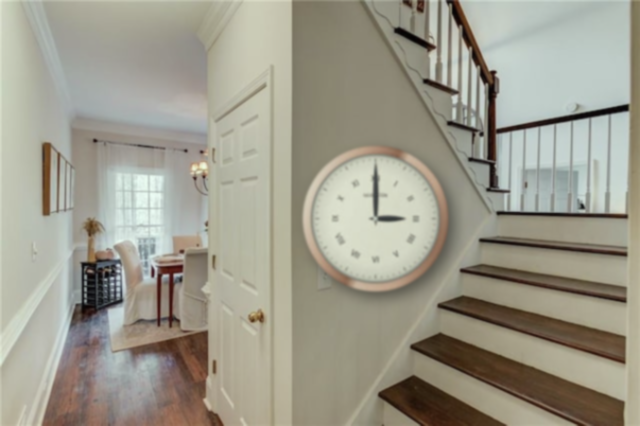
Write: 3h00
